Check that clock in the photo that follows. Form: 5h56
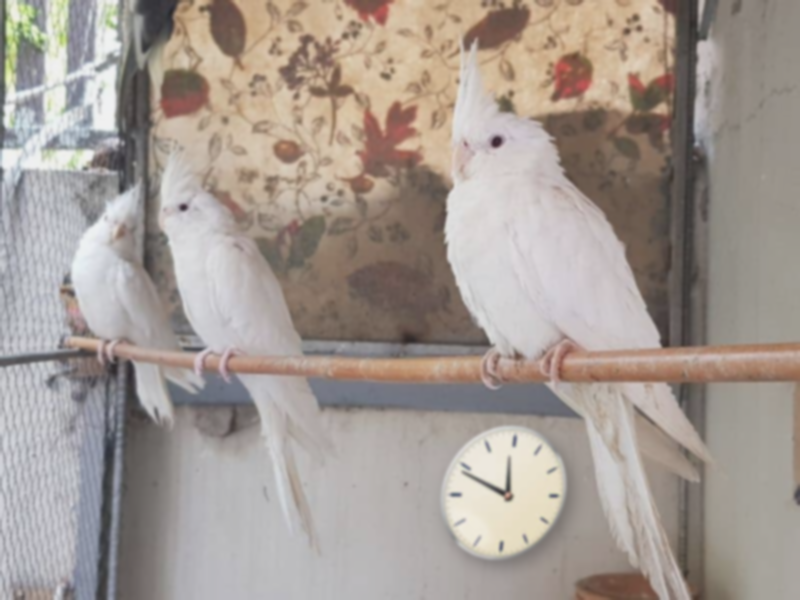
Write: 11h49
